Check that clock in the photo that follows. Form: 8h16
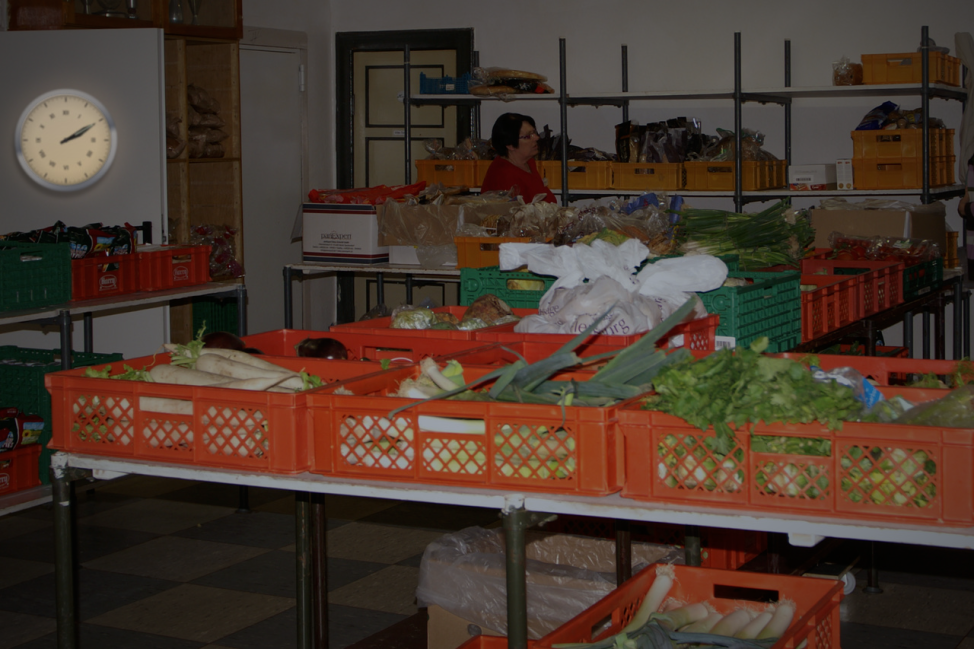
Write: 2h10
